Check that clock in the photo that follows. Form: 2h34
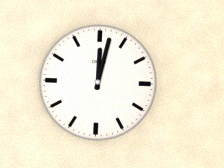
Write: 12h02
